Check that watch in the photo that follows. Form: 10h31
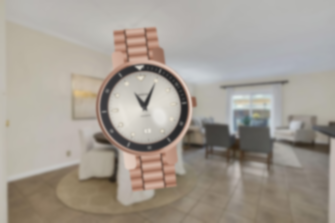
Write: 11h05
